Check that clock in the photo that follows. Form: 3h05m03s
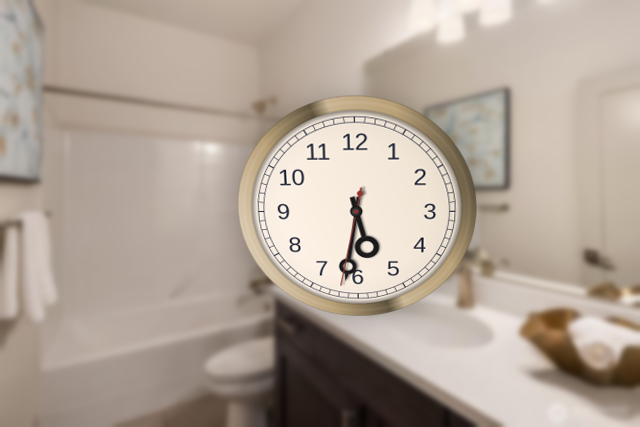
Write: 5h31m32s
